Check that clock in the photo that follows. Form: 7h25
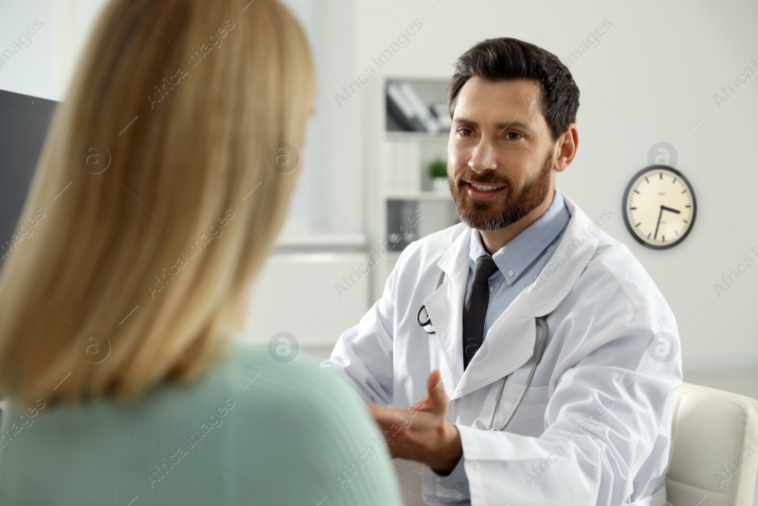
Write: 3h33
